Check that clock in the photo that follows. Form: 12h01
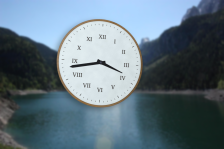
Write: 3h43
